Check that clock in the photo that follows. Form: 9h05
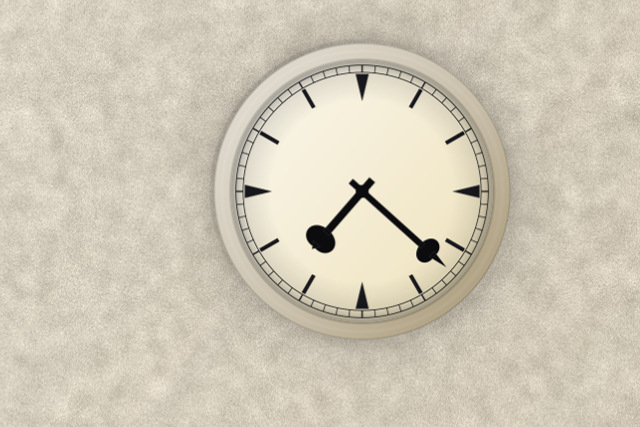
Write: 7h22
